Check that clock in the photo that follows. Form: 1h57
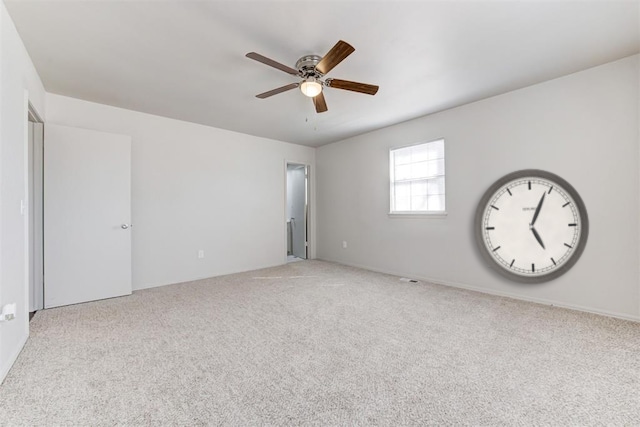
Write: 5h04
